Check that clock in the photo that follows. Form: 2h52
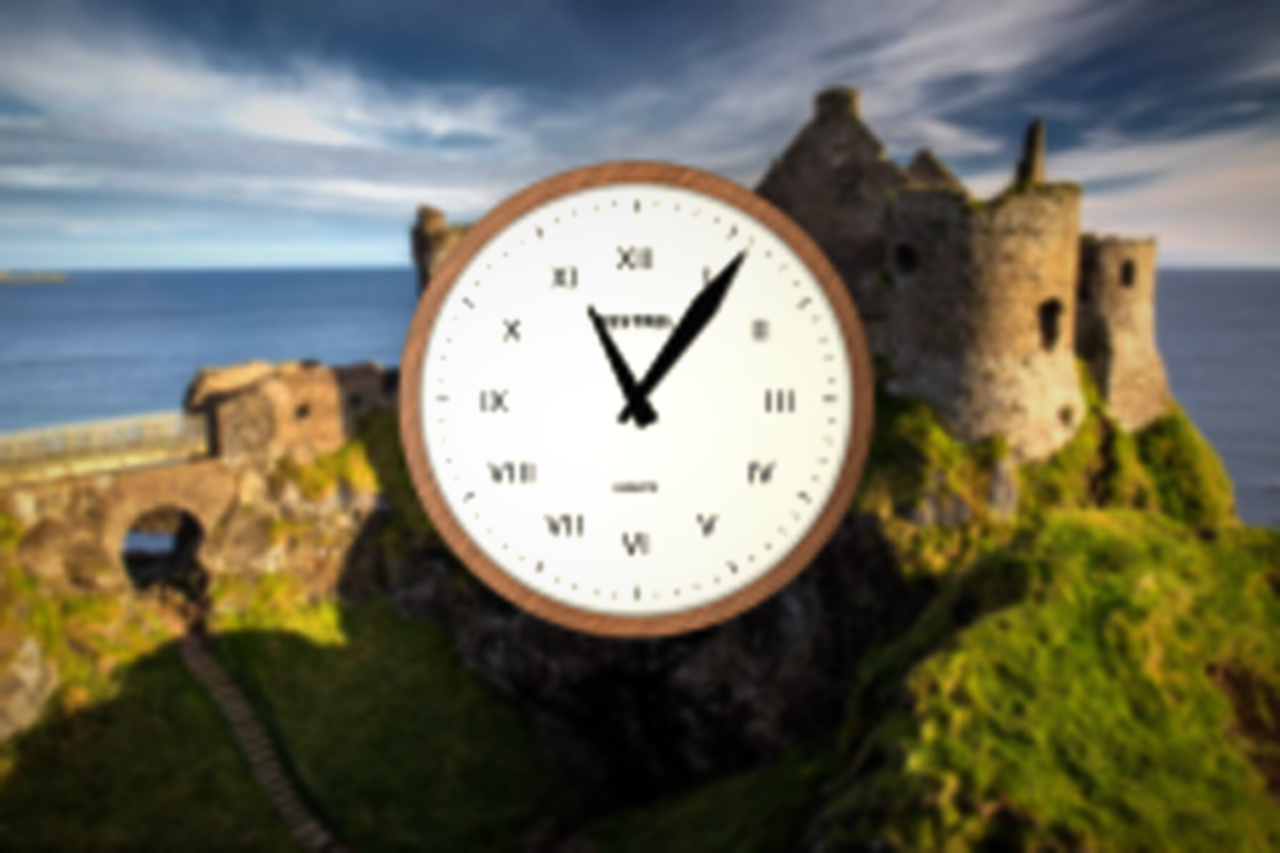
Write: 11h06
